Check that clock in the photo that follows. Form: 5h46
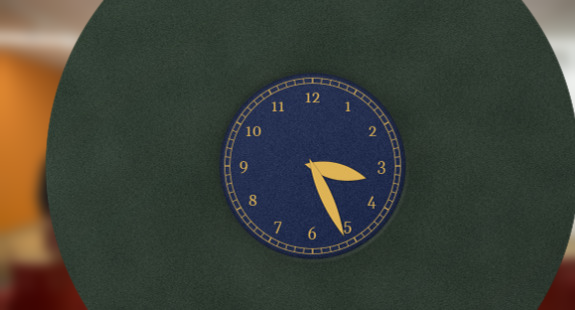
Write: 3h26
